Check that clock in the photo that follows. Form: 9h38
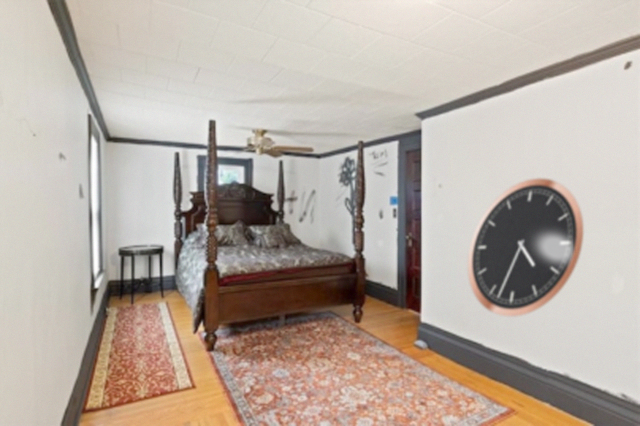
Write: 4h33
